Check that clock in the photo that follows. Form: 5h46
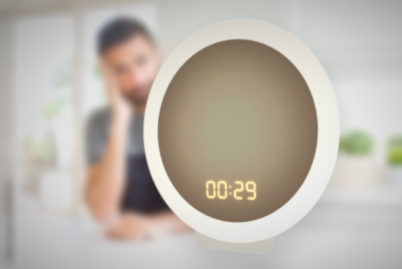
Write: 0h29
